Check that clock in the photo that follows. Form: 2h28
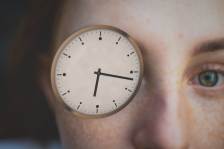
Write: 6h17
